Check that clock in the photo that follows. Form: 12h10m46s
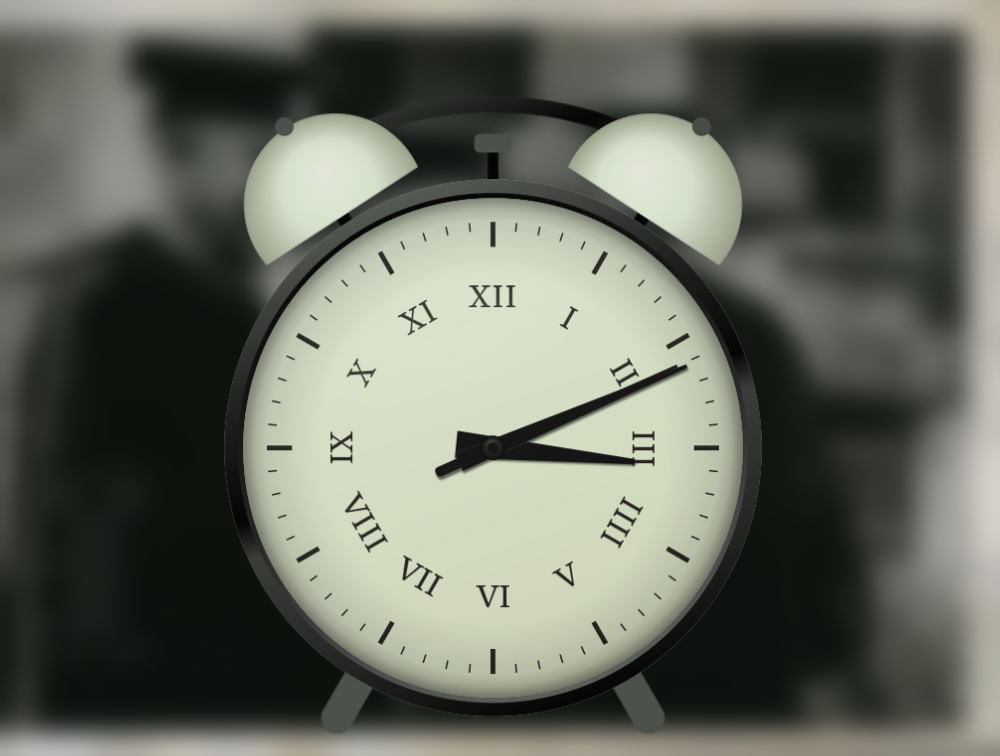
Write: 3h11m11s
